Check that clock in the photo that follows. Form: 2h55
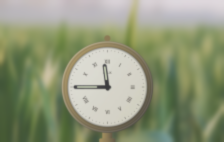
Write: 11h45
